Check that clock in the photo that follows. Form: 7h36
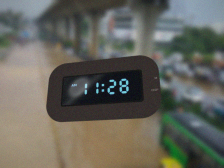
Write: 11h28
